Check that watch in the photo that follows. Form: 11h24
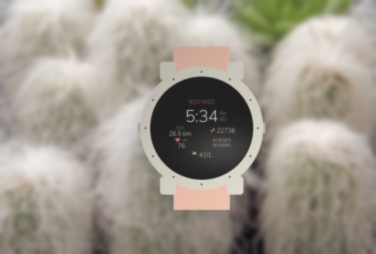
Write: 5h34
